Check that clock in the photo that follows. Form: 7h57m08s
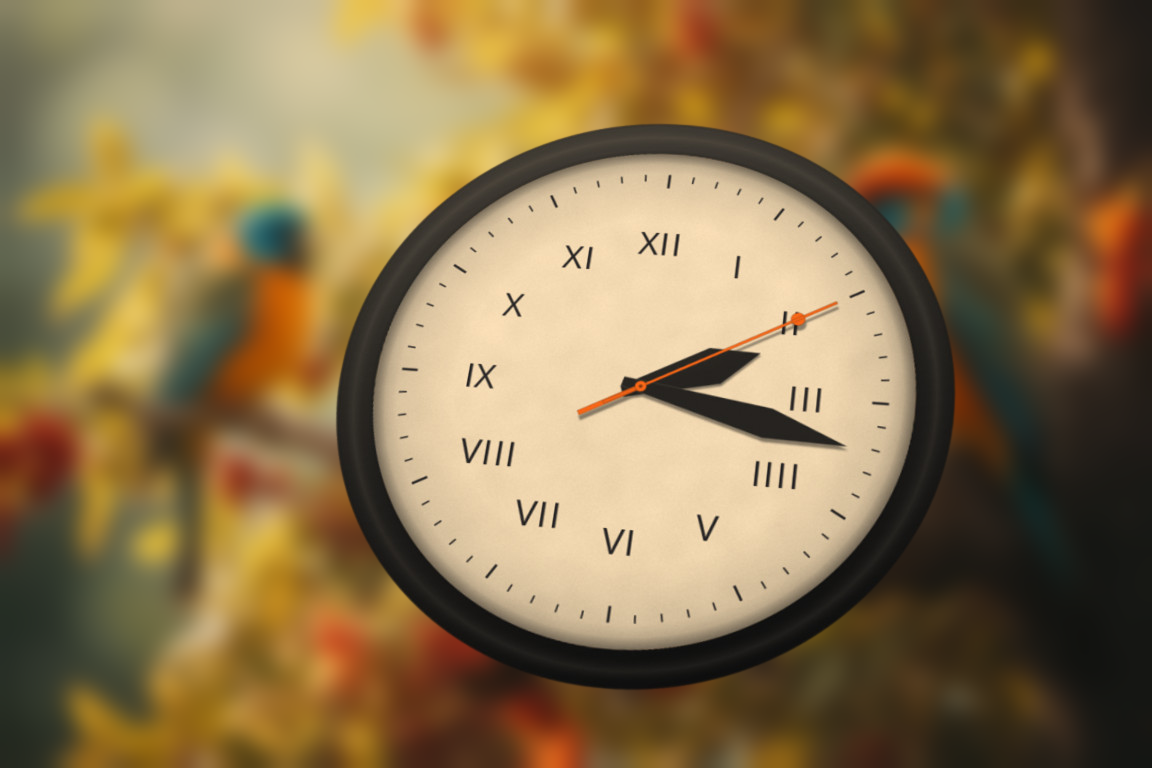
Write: 2h17m10s
